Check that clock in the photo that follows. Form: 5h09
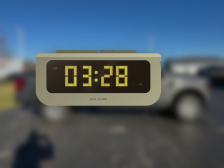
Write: 3h28
